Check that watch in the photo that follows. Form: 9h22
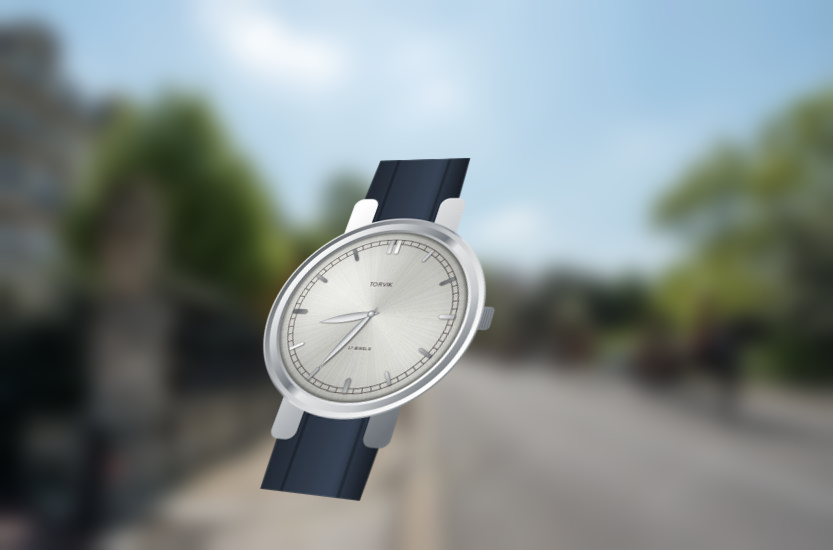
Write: 8h35
